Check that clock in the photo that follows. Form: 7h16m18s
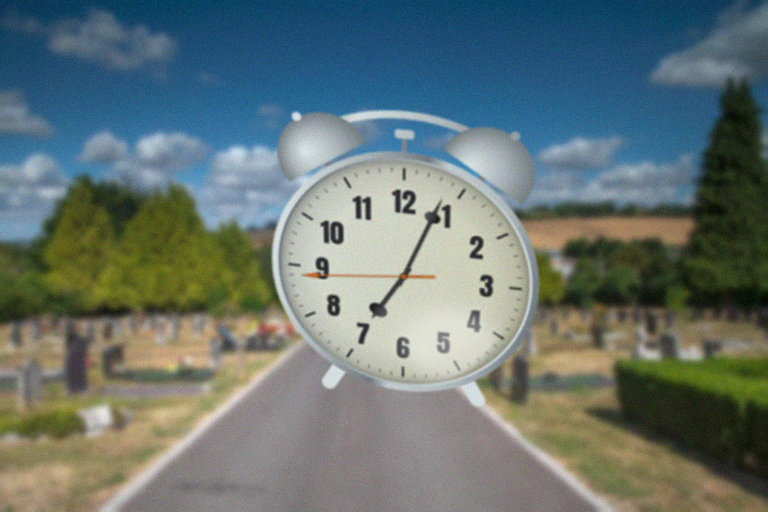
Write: 7h03m44s
